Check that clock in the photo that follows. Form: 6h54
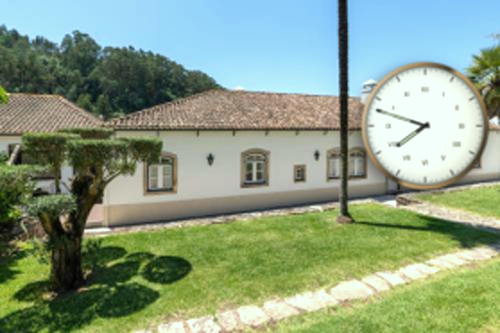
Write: 7h48
